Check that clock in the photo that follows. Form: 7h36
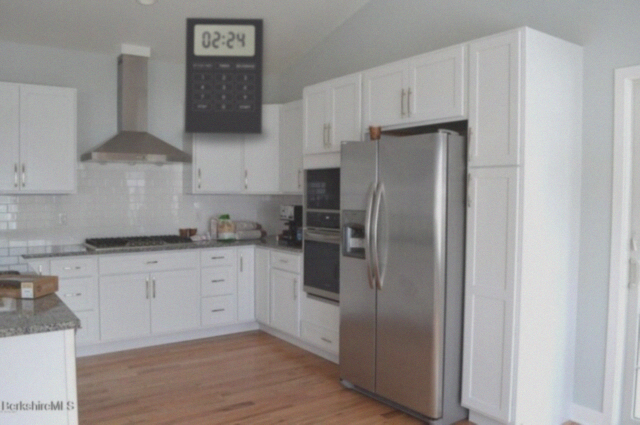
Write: 2h24
